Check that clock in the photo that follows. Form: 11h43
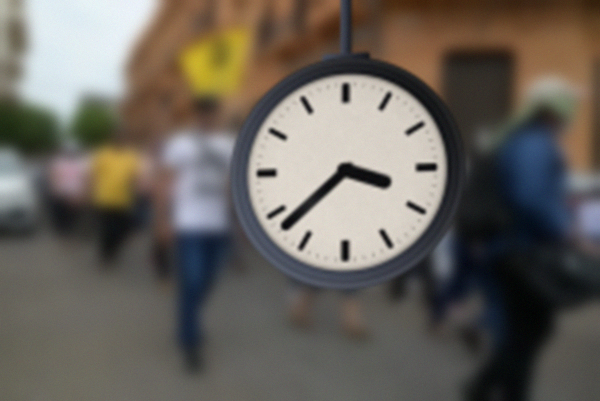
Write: 3h38
